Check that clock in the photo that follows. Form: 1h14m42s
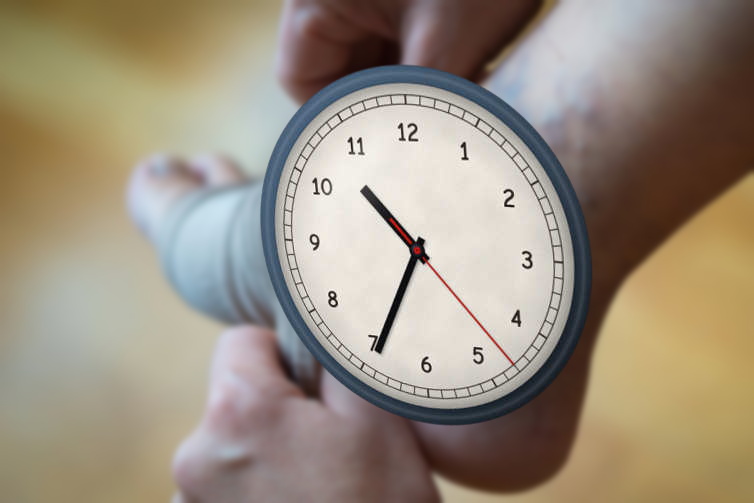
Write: 10h34m23s
